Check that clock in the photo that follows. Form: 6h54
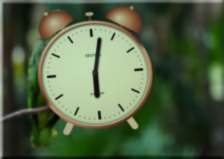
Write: 6h02
